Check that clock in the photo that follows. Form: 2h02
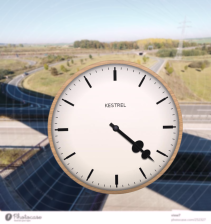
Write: 4h22
